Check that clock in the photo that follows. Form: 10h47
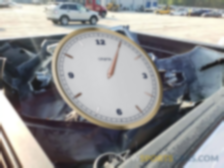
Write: 1h05
